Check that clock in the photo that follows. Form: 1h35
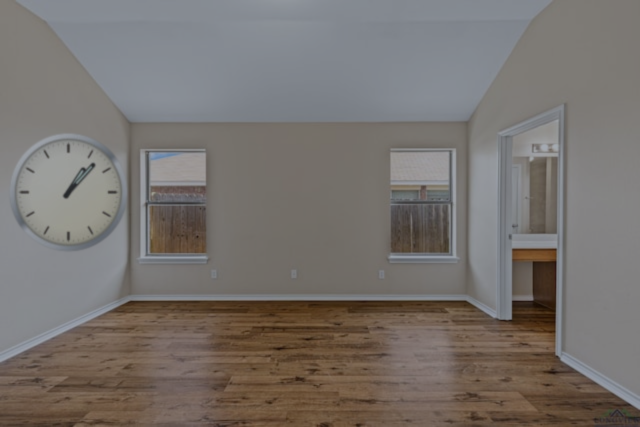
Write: 1h07
